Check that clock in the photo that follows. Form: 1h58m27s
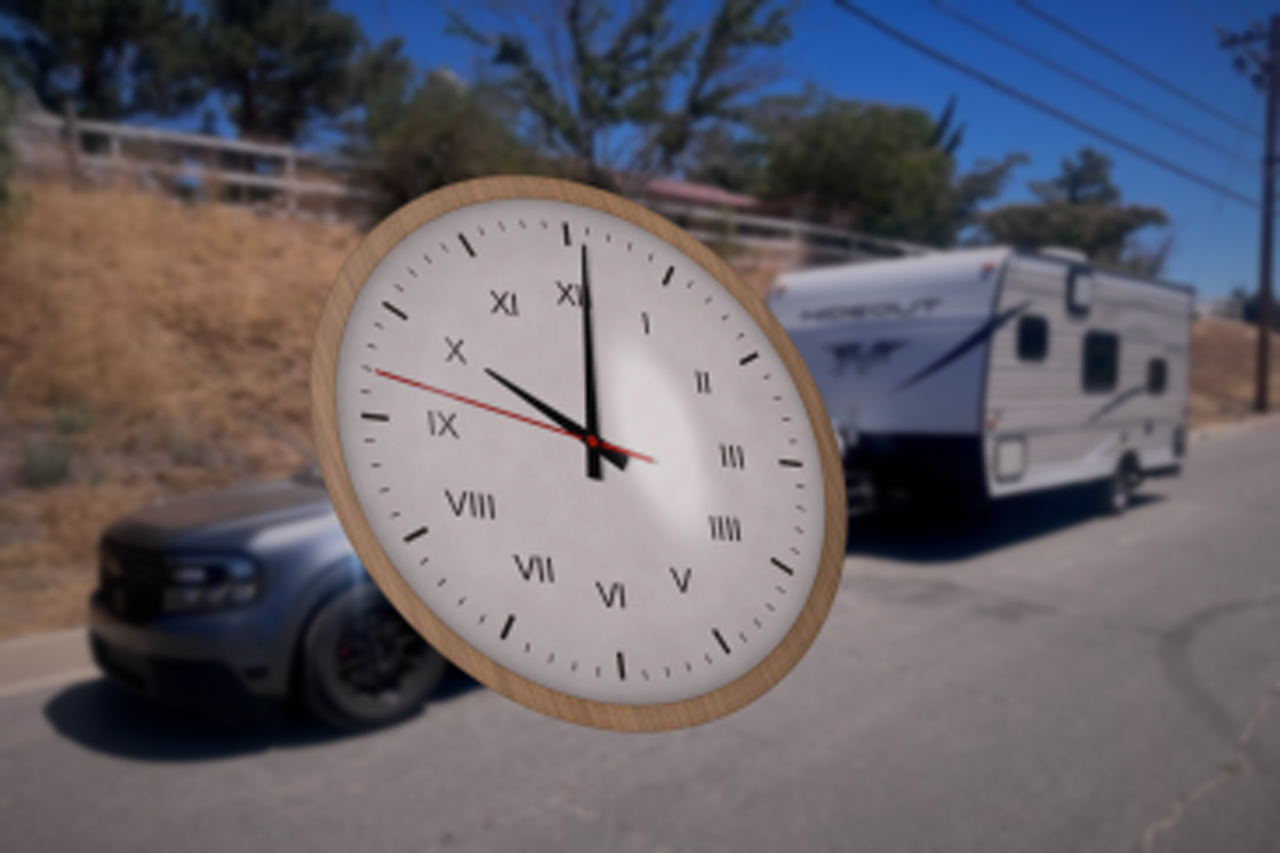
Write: 10h00m47s
